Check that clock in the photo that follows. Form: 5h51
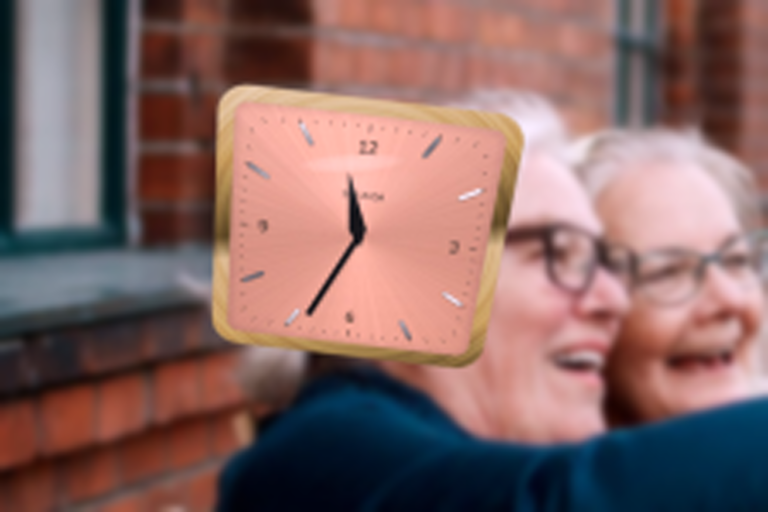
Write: 11h34
